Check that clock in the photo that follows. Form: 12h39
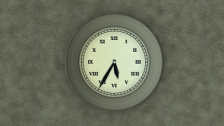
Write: 5h35
